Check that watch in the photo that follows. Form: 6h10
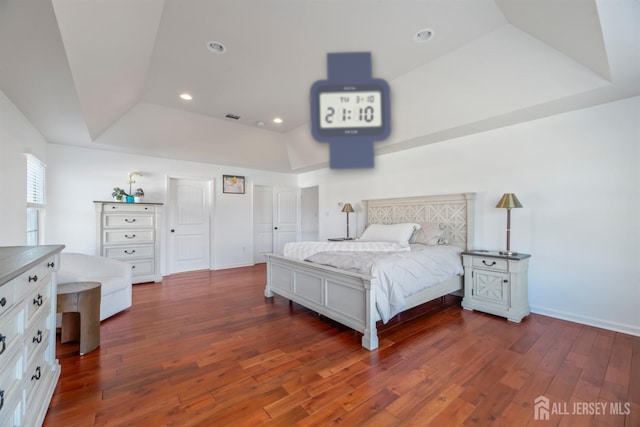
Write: 21h10
